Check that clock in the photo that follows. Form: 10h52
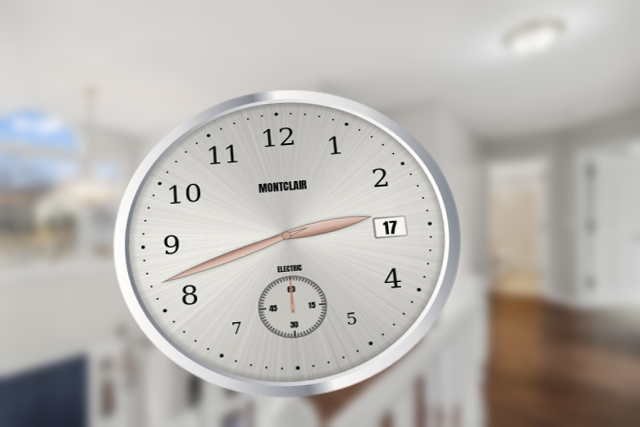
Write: 2h42
